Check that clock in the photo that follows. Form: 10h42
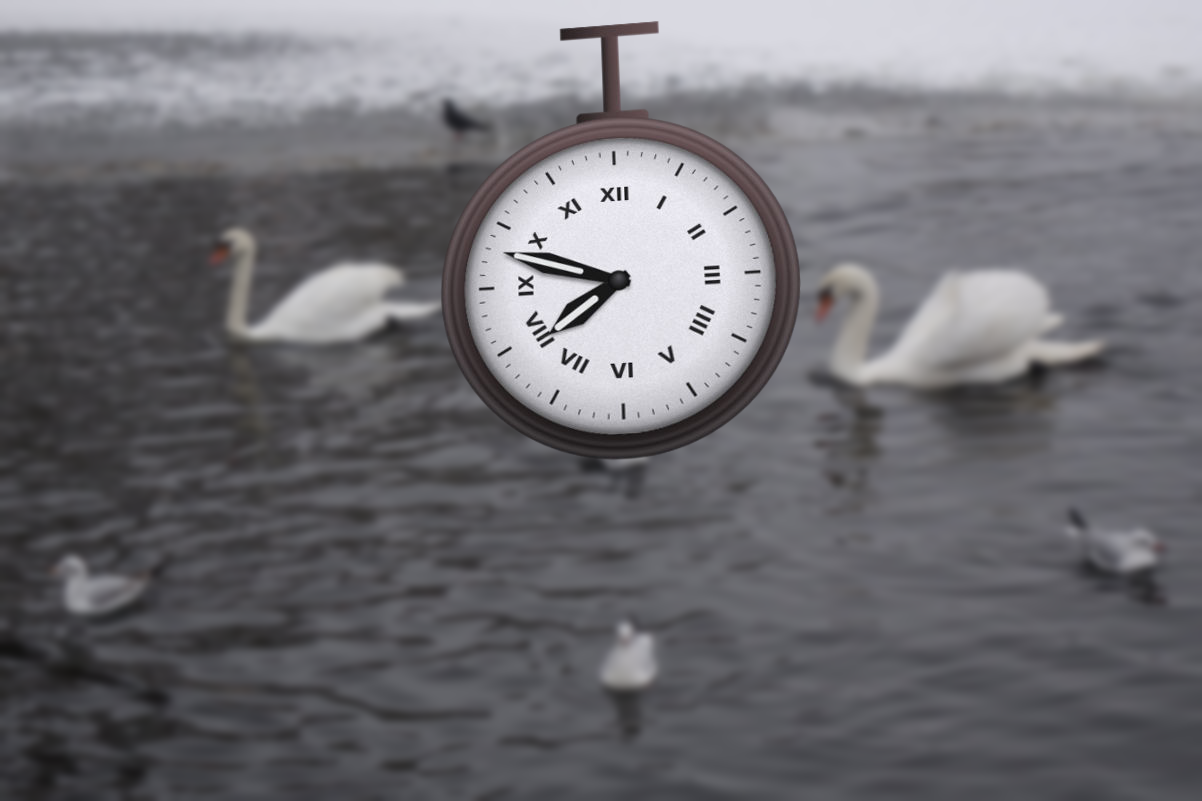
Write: 7h48
